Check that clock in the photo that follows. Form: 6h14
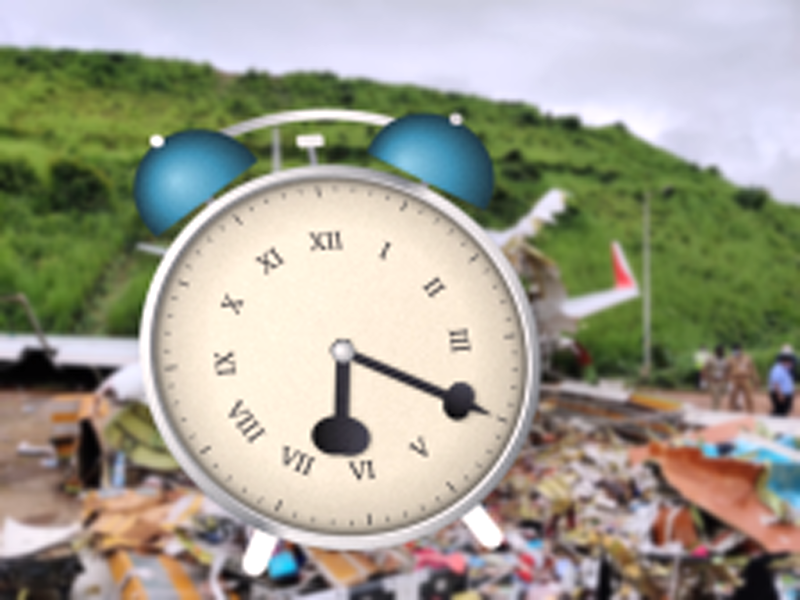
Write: 6h20
